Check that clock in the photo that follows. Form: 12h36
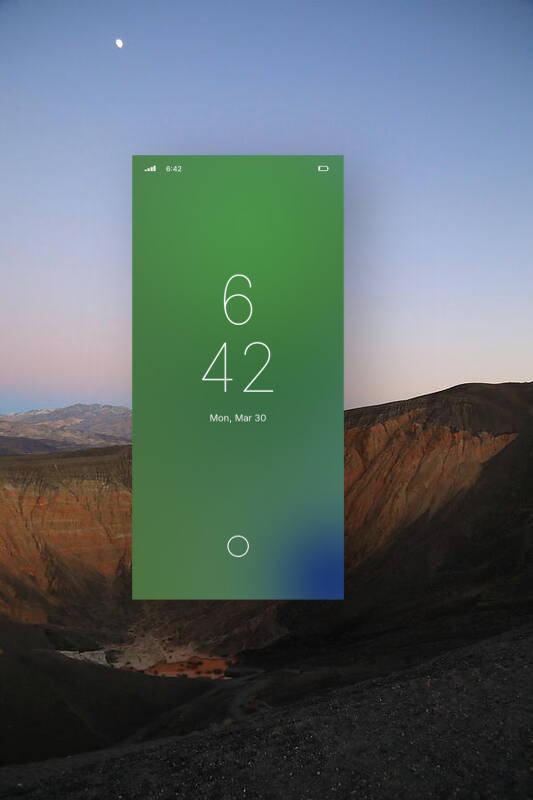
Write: 6h42
